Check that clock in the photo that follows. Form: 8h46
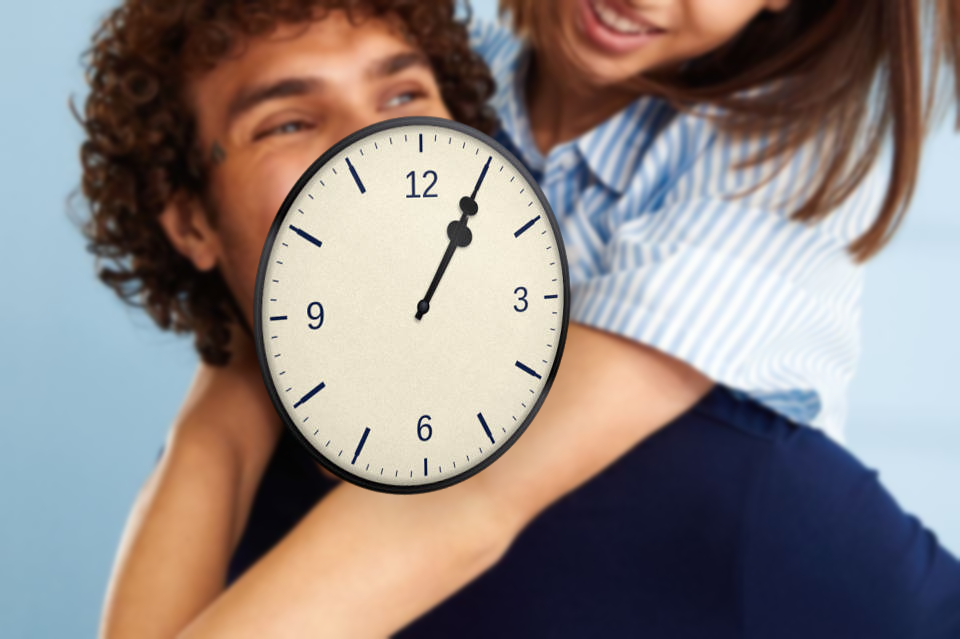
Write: 1h05
